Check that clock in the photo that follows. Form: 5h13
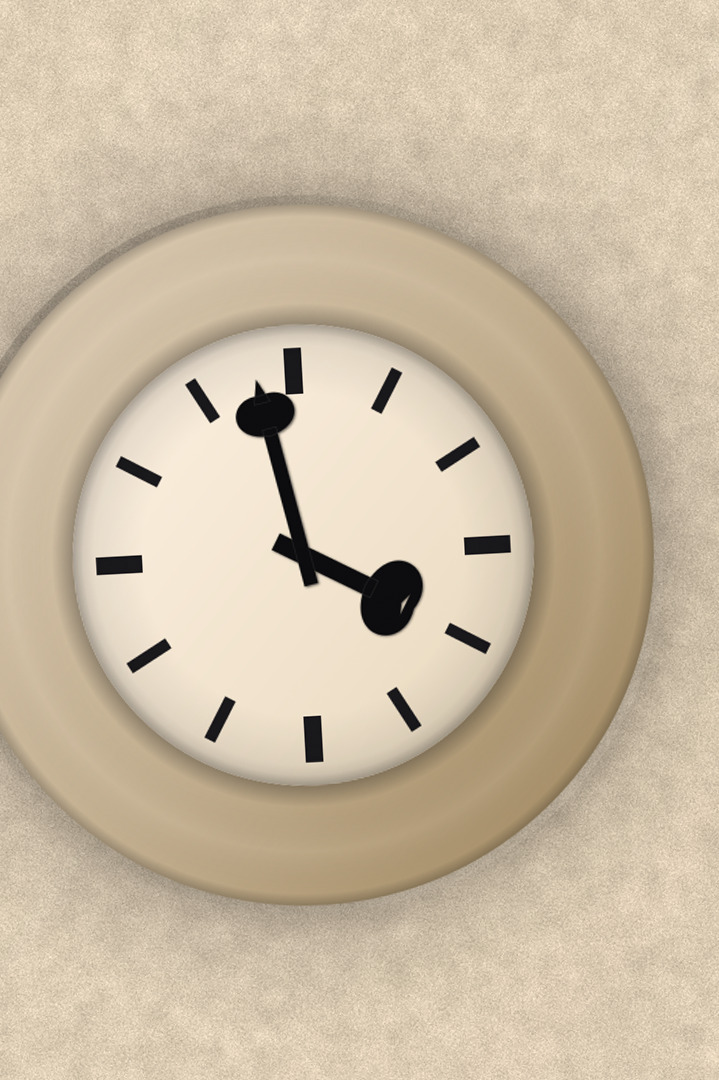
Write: 3h58
